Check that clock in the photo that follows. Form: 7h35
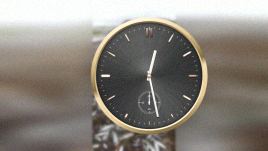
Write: 12h28
